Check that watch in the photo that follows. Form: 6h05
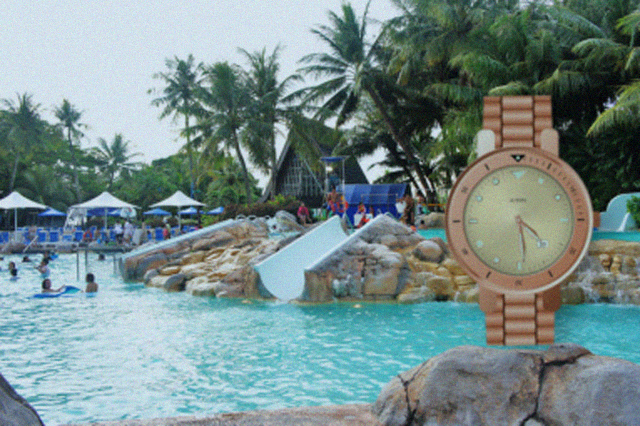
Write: 4h29
